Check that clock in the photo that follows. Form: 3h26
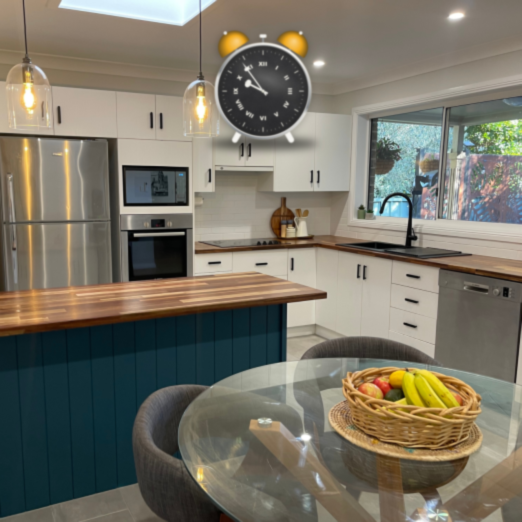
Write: 9h54
